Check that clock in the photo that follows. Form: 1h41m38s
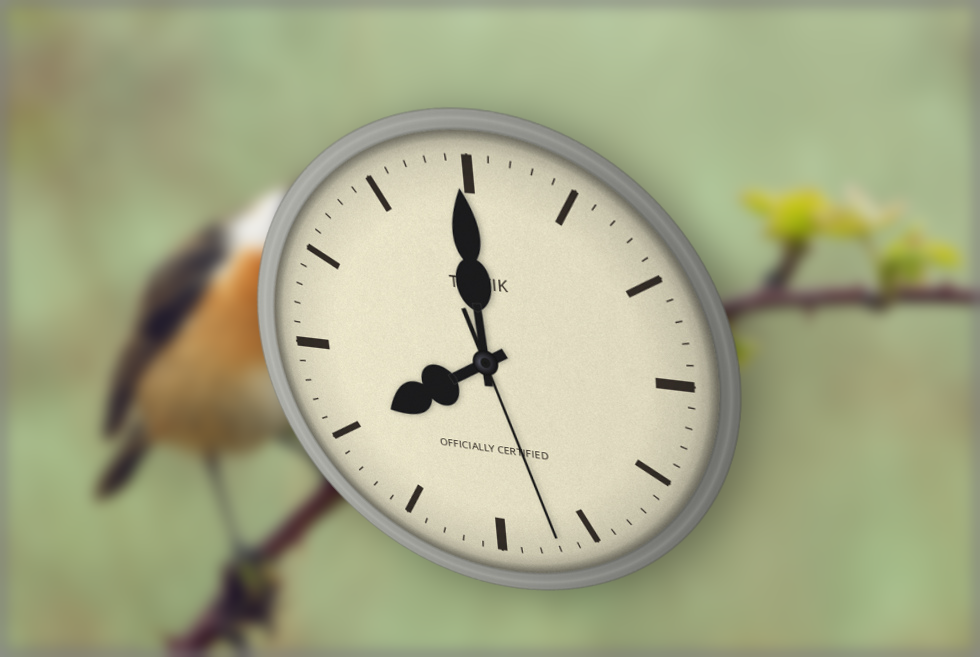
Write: 7h59m27s
